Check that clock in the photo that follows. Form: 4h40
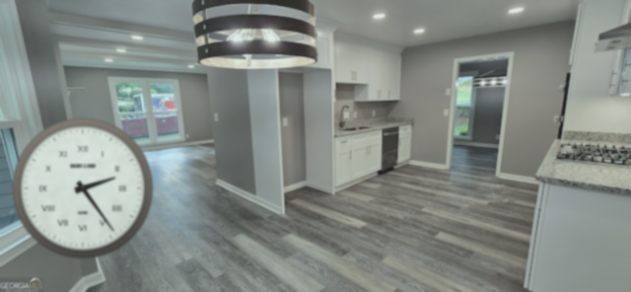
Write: 2h24
